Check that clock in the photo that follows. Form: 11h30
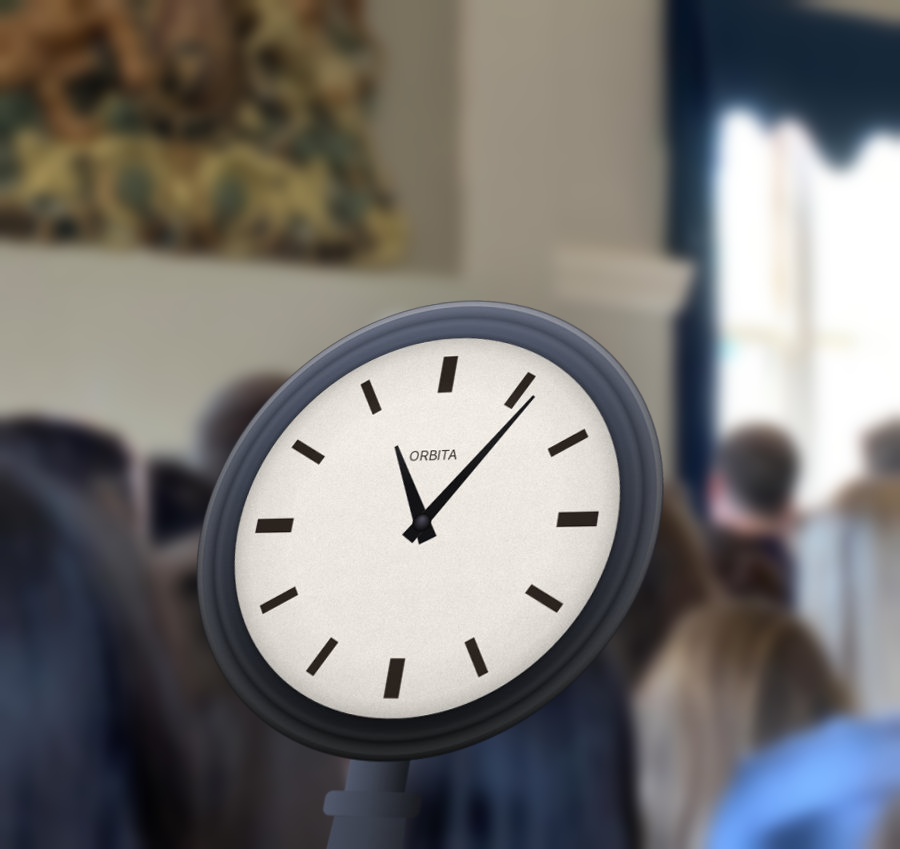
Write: 11h06
